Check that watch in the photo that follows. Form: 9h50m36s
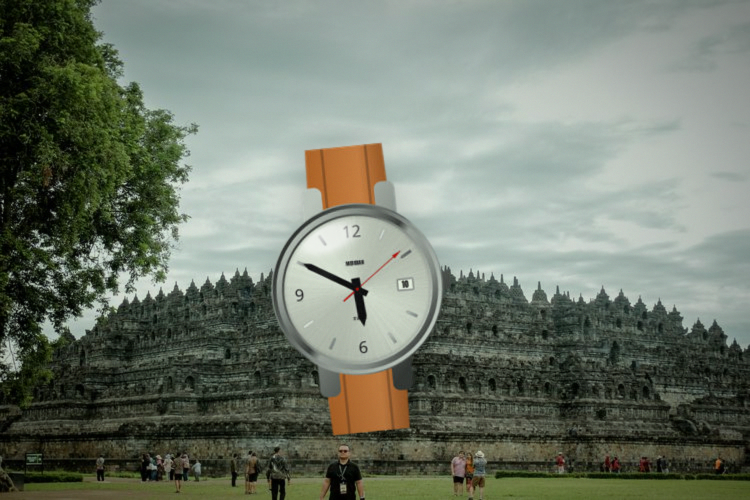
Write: 5h50m09s
